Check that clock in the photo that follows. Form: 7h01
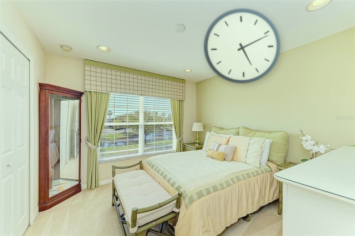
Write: 5h11
